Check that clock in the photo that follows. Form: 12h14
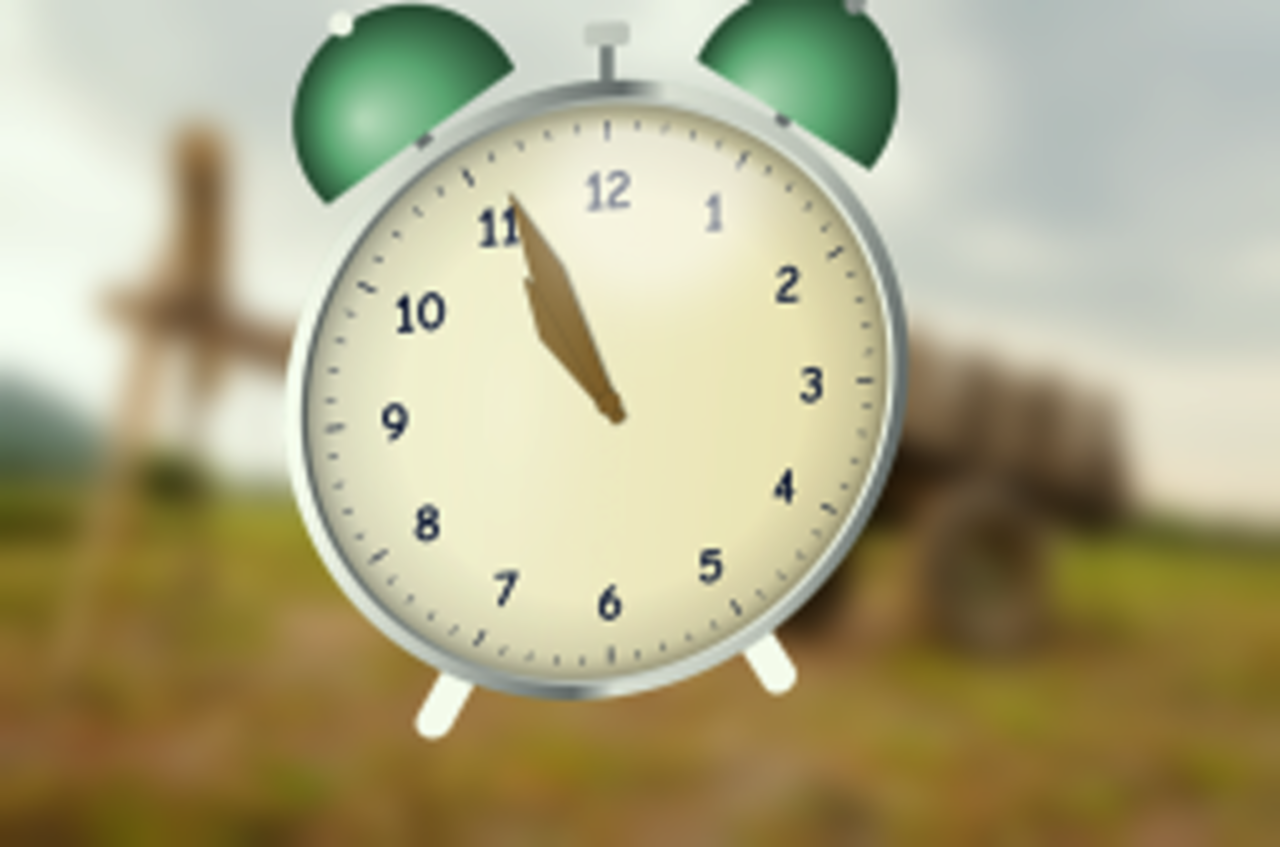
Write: 10h56
